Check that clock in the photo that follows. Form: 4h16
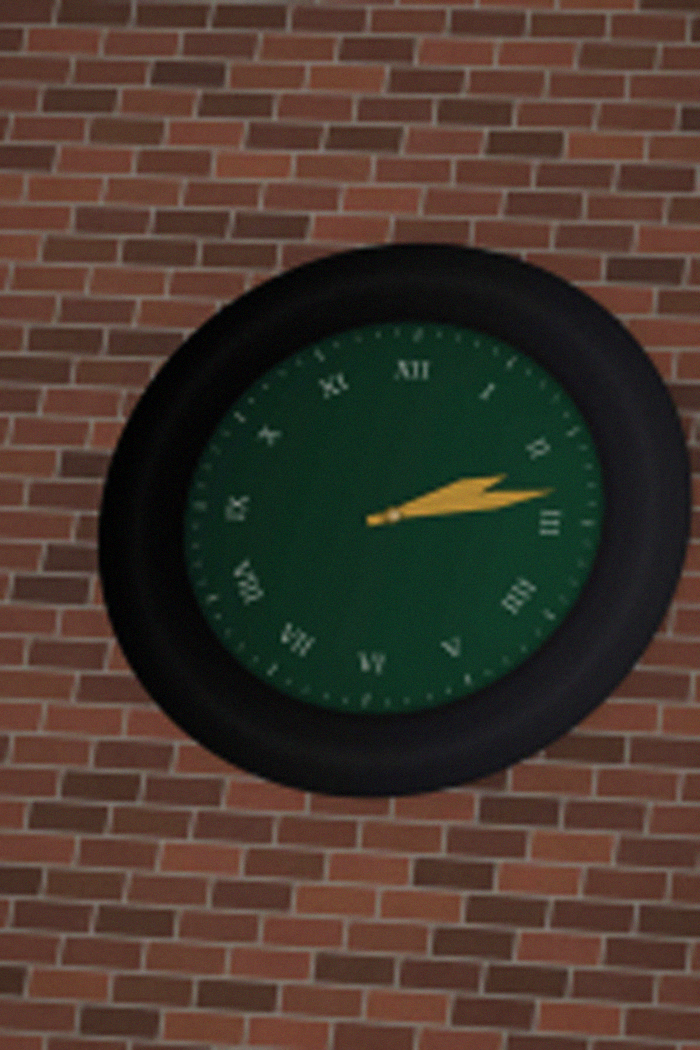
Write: 2h13
